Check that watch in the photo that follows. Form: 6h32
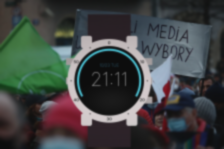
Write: 21h11
